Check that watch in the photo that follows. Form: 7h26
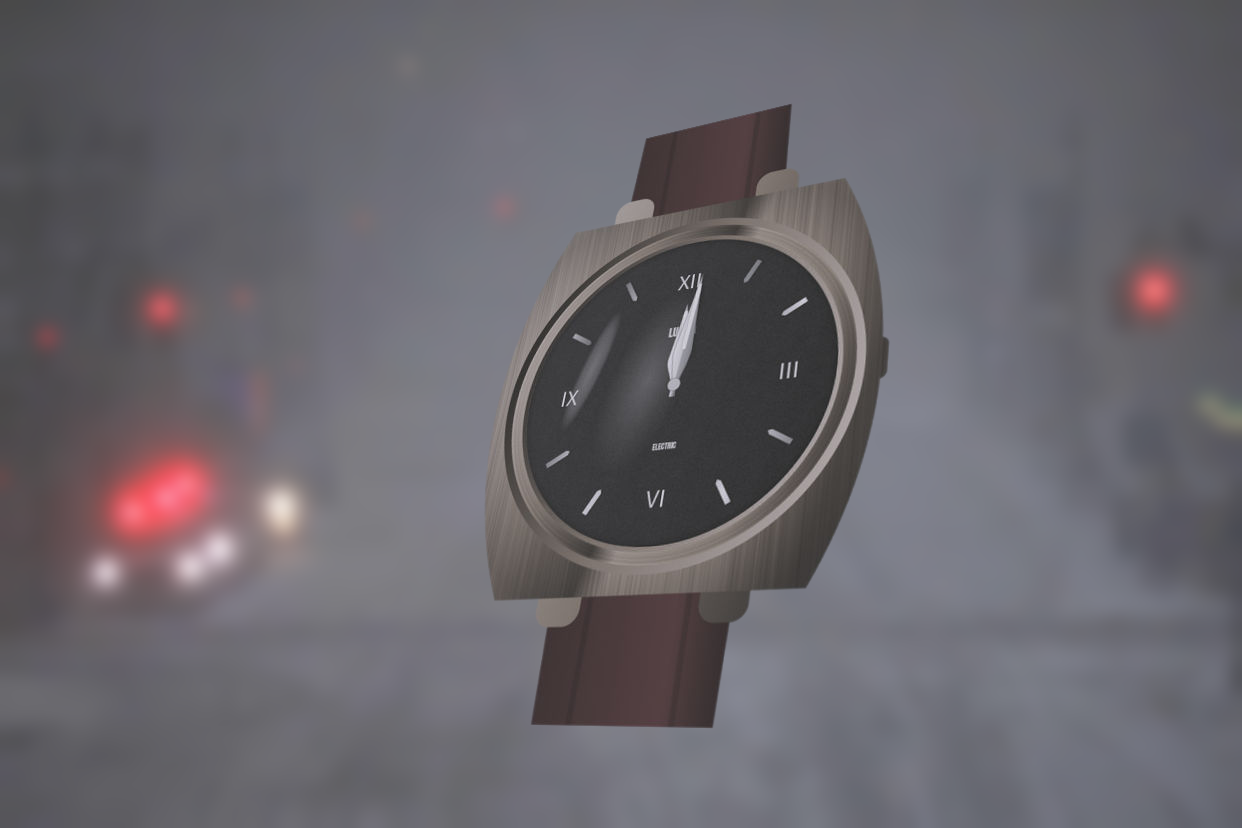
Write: 12h01
